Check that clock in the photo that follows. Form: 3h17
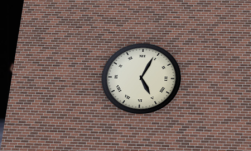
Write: 5h04
